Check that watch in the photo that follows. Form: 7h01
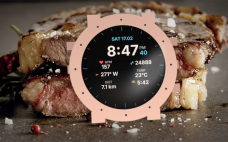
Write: 8h47
